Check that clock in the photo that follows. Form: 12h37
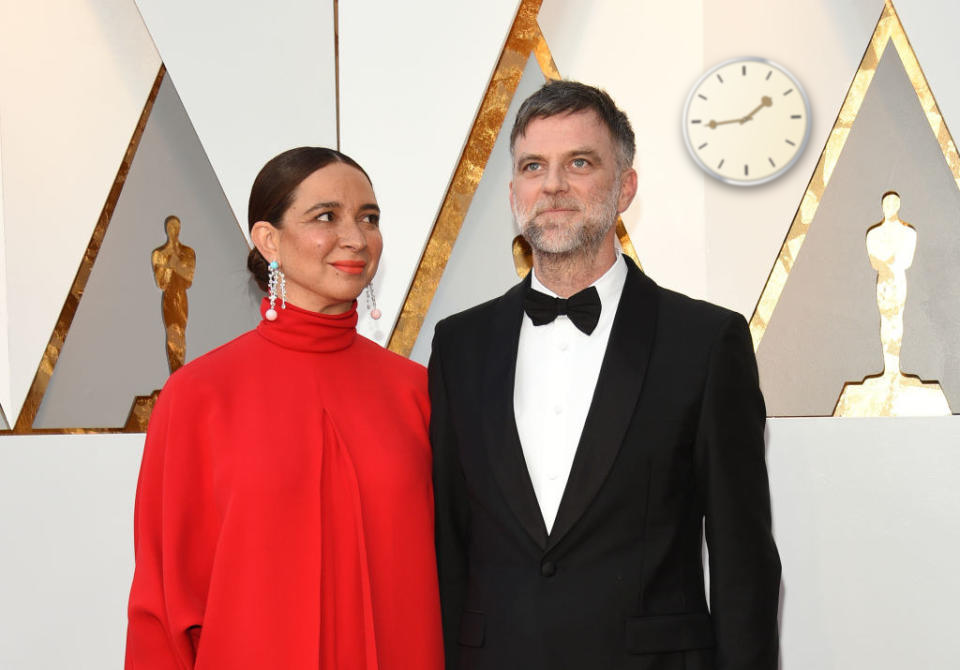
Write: 1h44
